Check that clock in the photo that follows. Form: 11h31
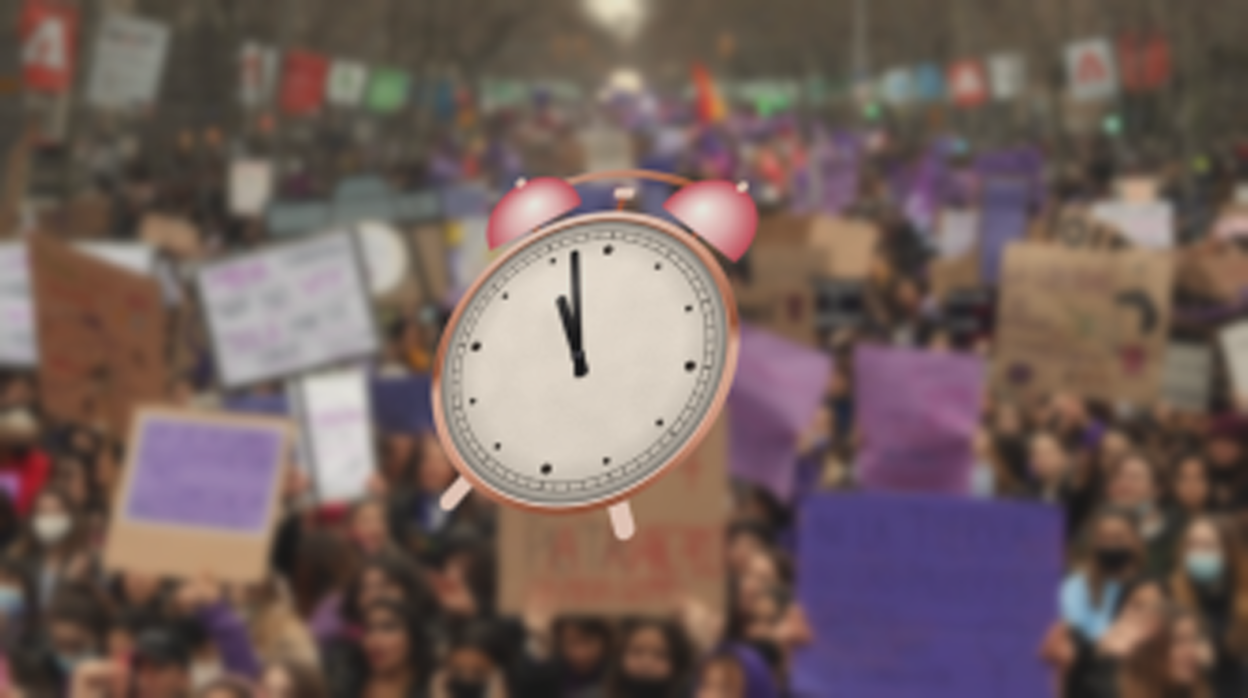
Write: 10h57
